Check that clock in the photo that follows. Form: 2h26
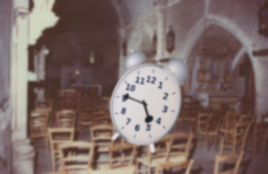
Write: 4h46
